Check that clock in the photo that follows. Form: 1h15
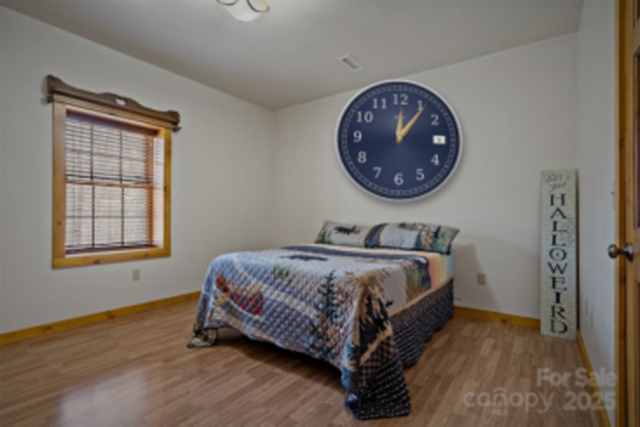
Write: 12h06
